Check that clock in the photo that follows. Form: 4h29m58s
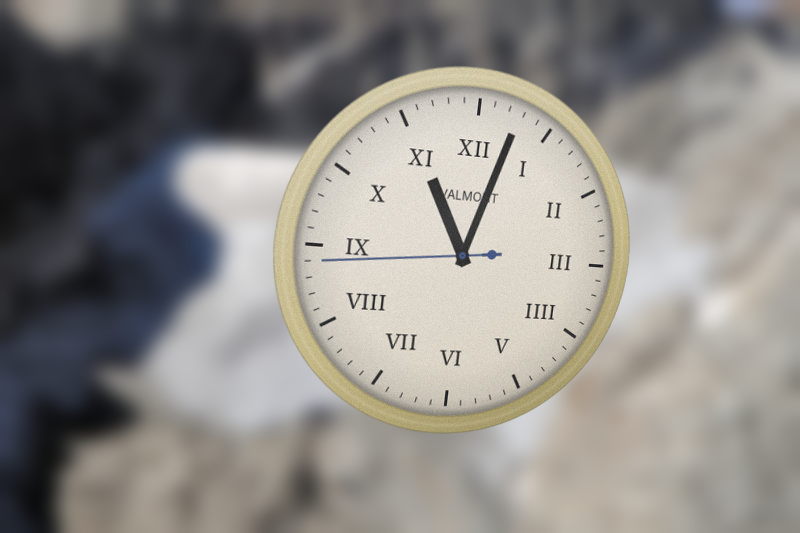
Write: 11h02m44s
